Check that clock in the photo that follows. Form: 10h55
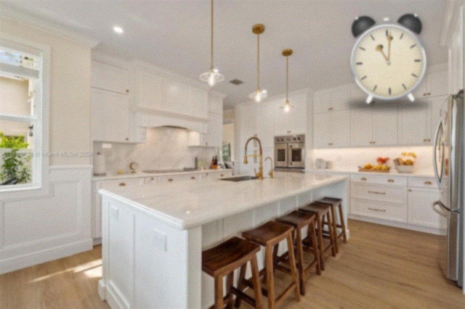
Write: 11h01
